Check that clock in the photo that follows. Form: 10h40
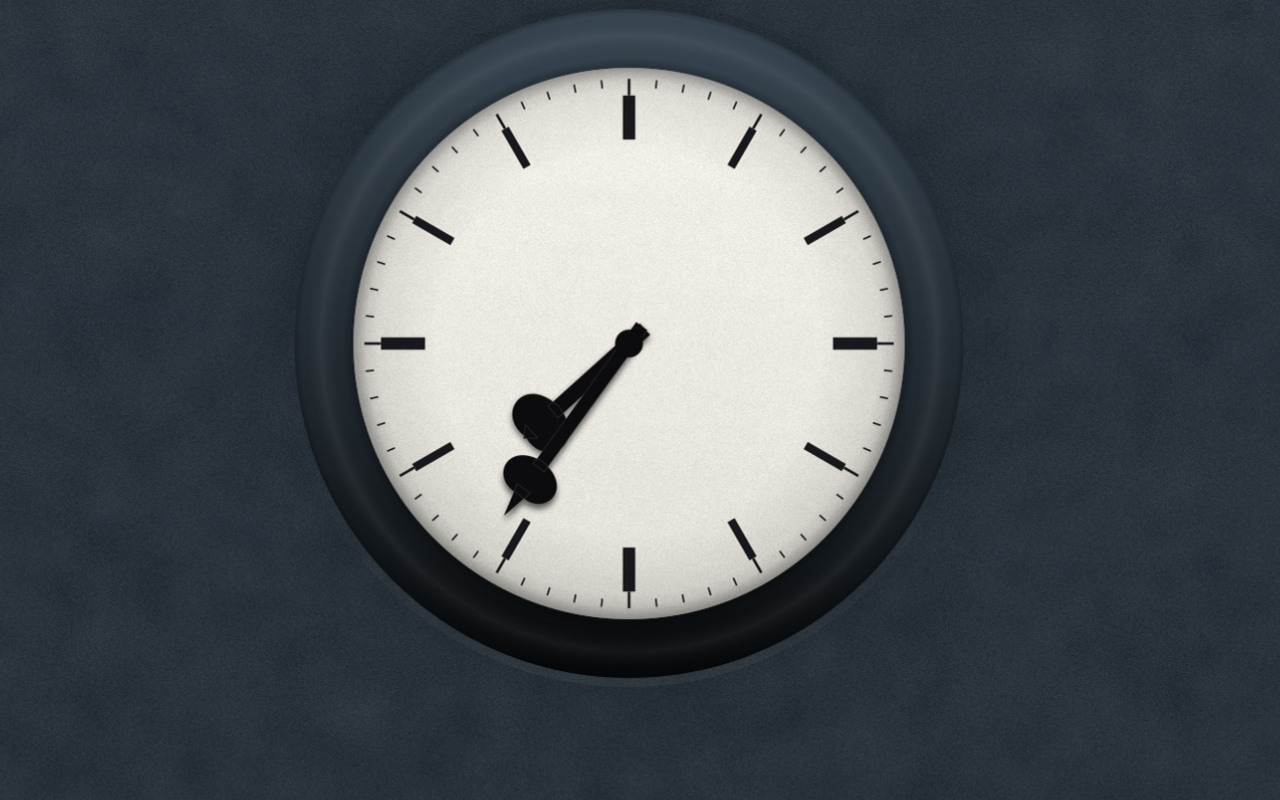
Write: 7h36
